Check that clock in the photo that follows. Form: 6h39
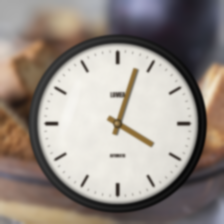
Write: 4h03
